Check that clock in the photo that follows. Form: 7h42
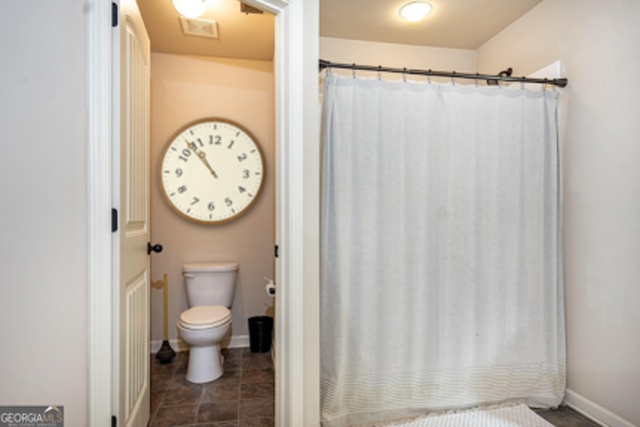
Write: 10h53
